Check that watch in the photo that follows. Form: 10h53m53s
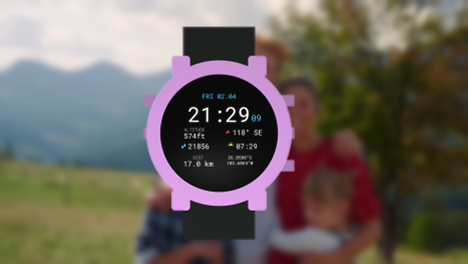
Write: 21h29m09s
